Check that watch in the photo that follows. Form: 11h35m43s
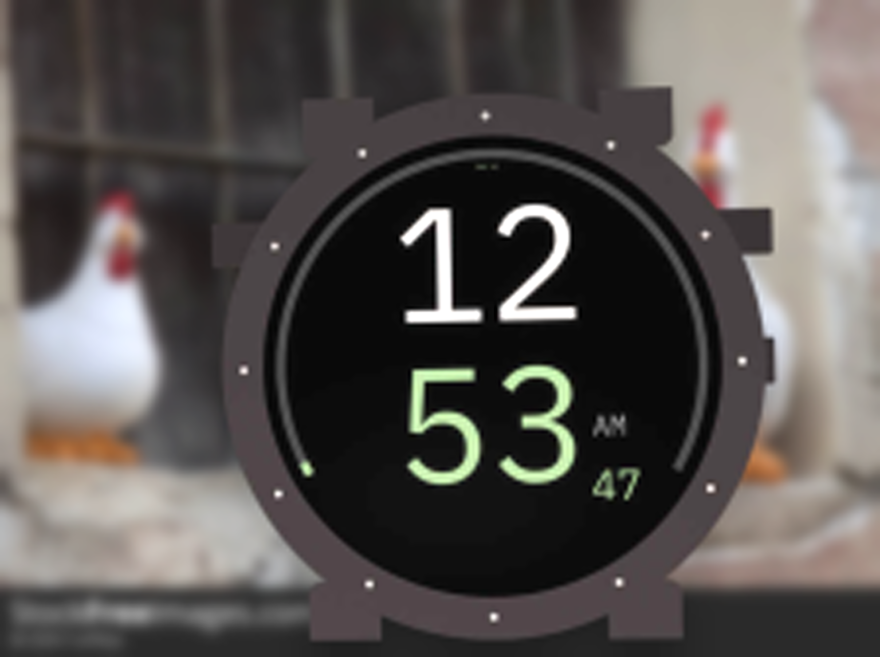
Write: 12h53m47s
